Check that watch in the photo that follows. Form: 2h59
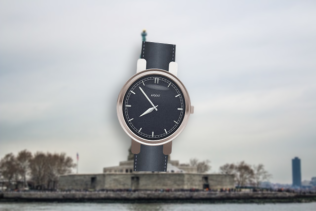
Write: 7h53
